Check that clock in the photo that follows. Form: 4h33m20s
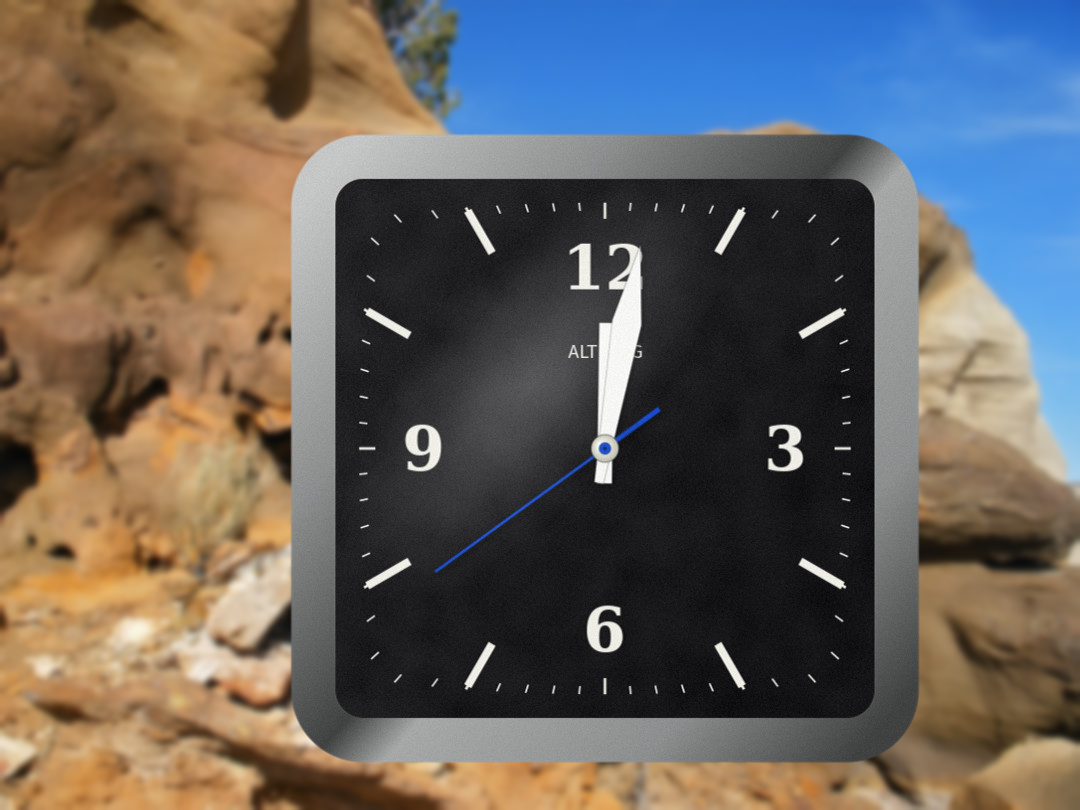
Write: 12h01m39s
